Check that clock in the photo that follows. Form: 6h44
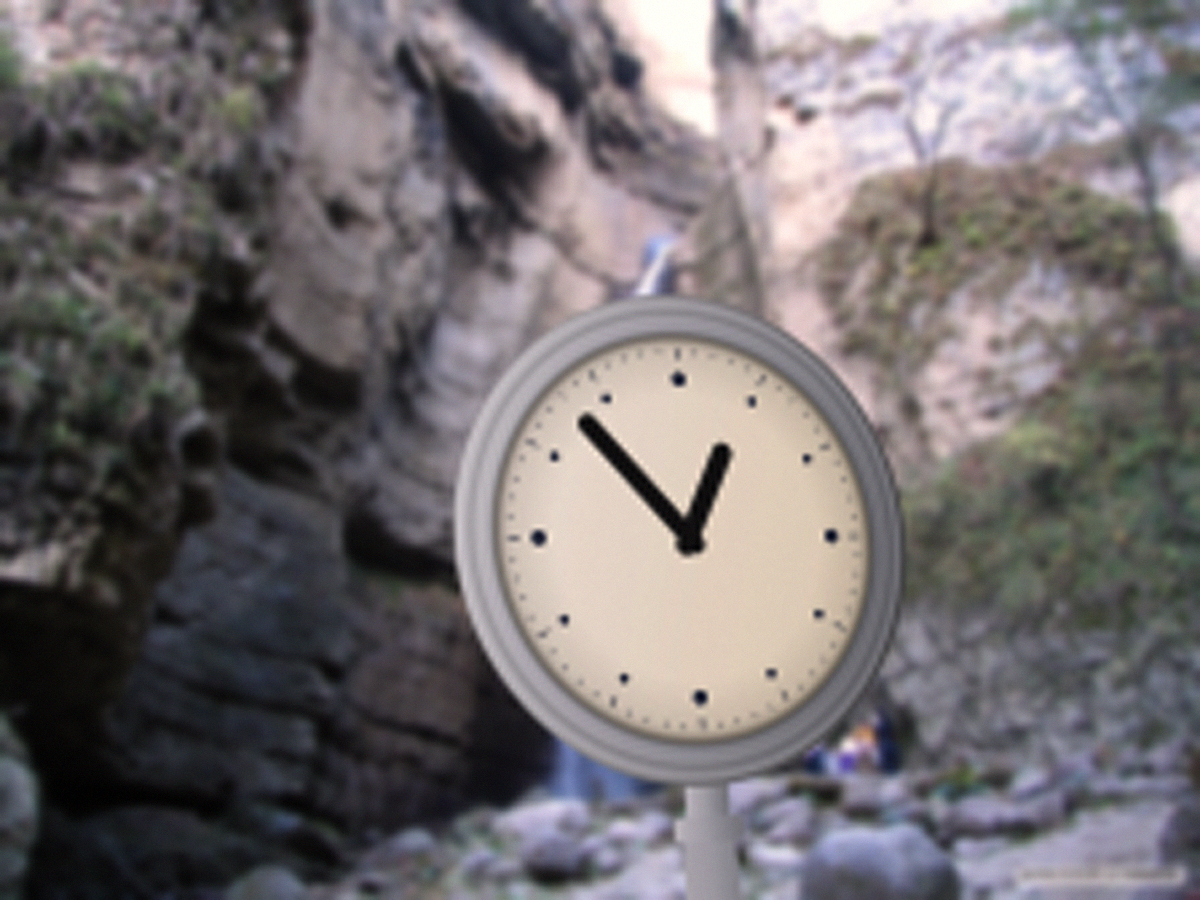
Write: 12h53
